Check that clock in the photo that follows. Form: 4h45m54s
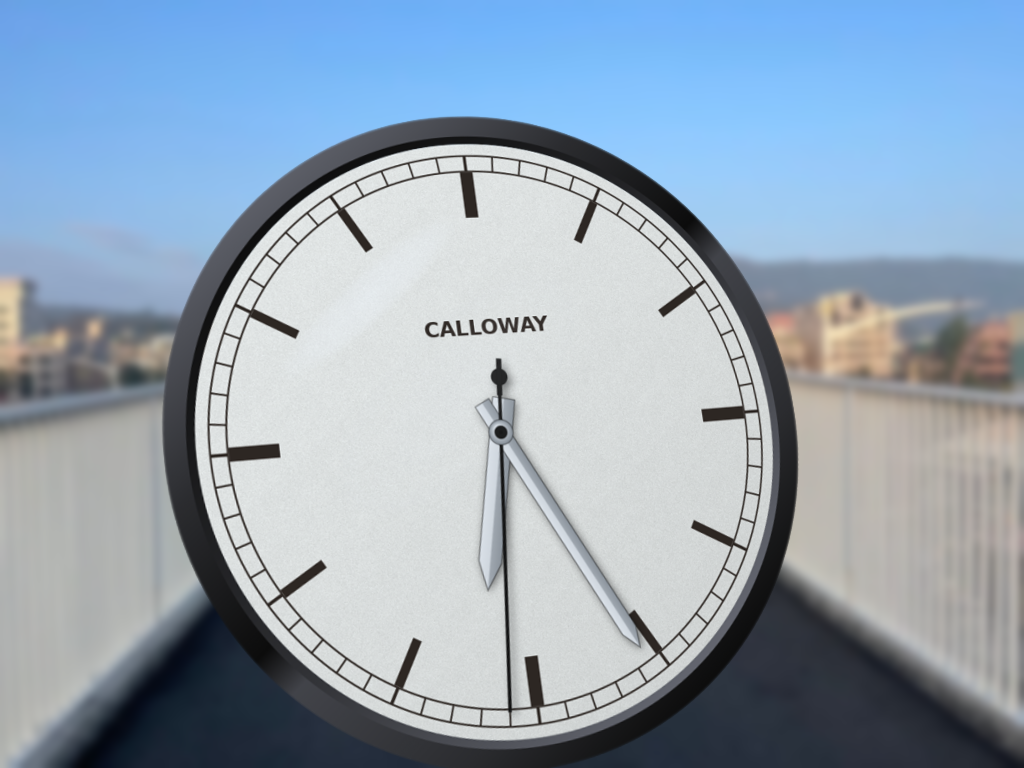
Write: 6h25m31s
